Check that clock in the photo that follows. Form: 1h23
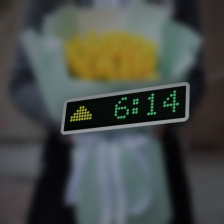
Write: 6h14
